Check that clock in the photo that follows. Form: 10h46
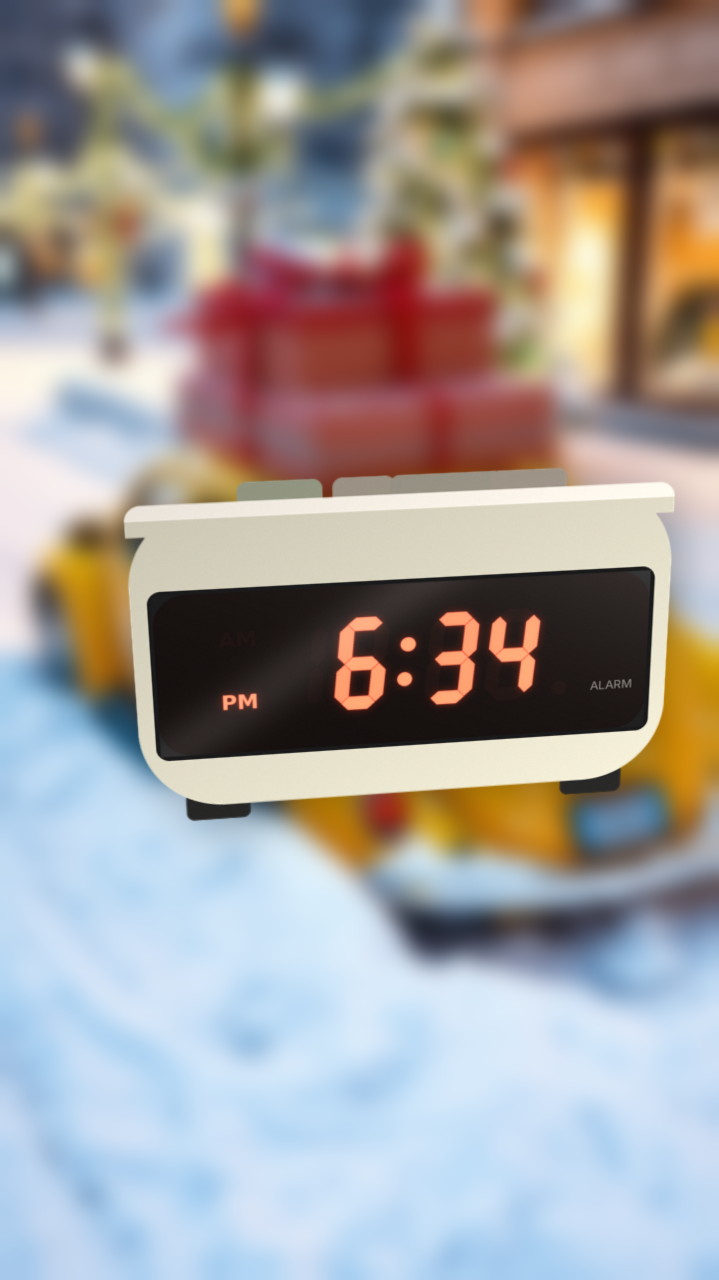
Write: 6h34
